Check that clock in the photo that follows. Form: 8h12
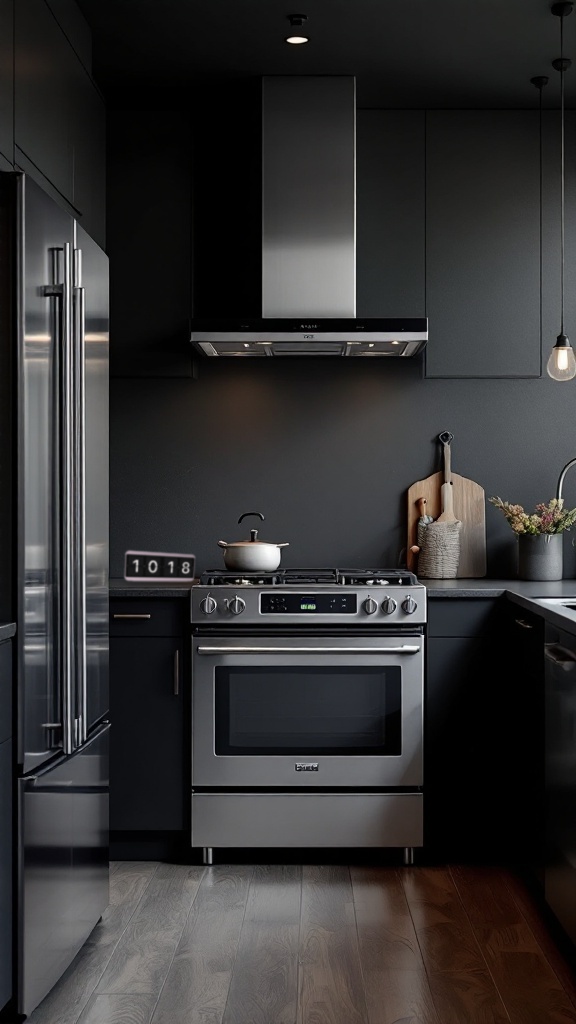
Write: 10h18
